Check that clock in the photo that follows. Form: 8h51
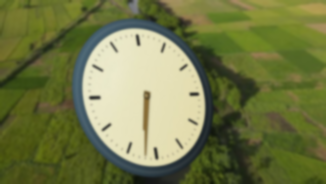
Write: 6h32
